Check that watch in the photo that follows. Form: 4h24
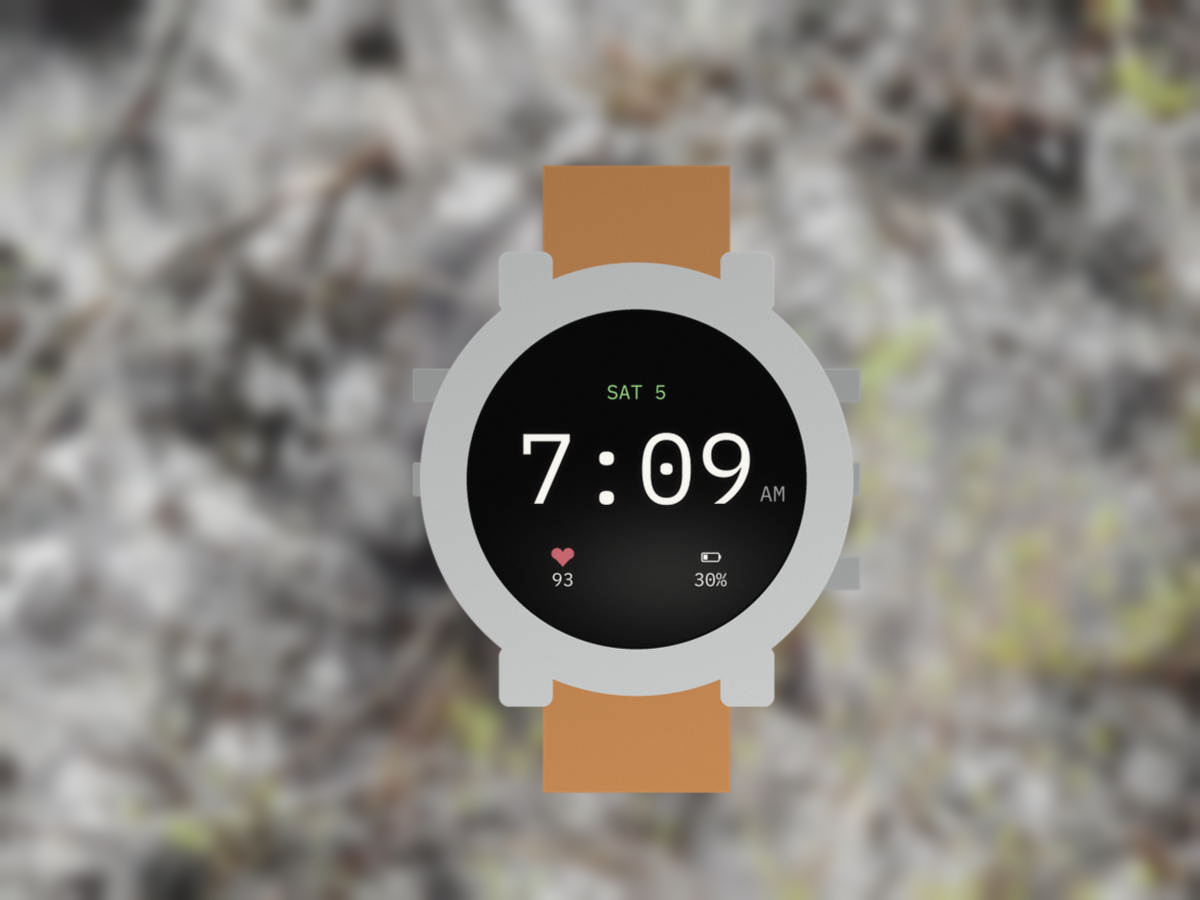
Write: 7h09
